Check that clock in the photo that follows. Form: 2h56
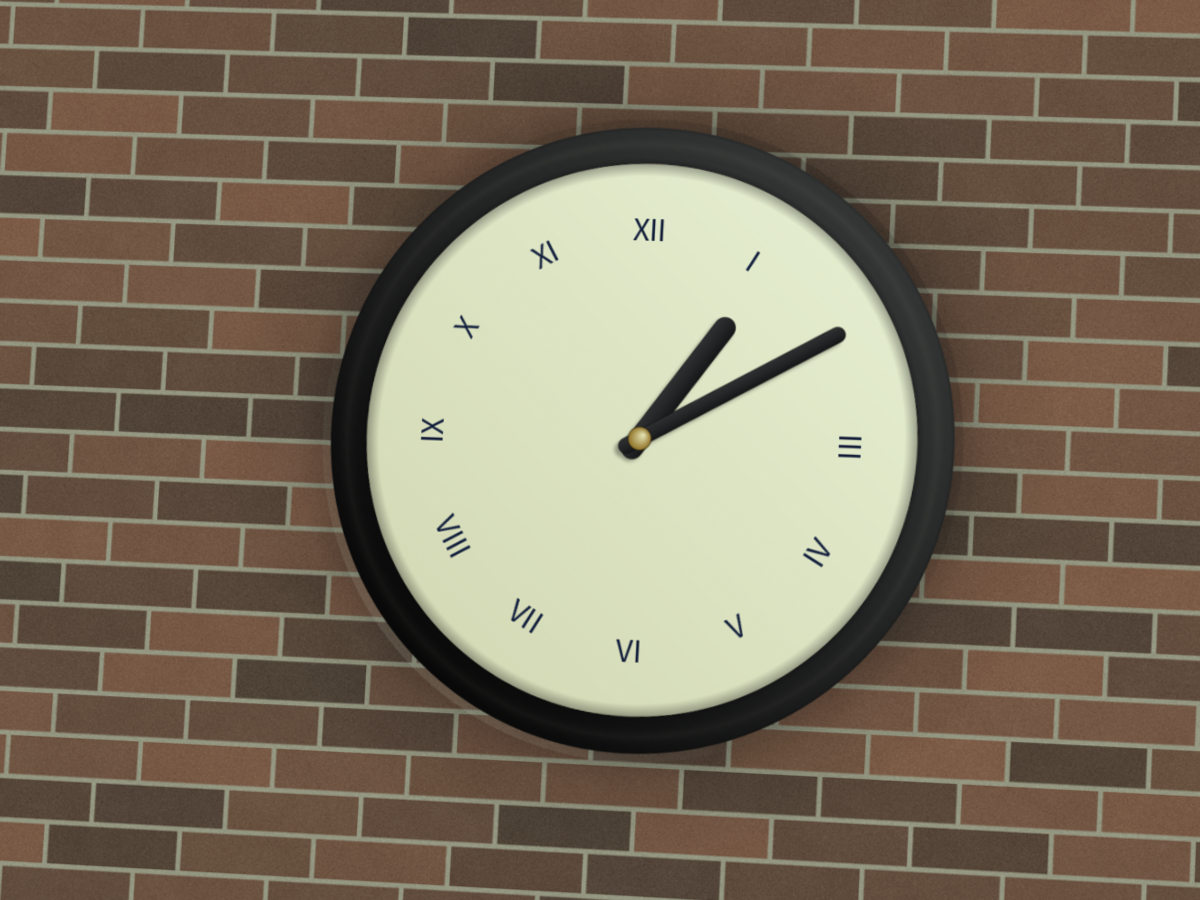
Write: 1h10
